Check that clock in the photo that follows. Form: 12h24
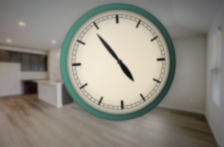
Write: 4h54
